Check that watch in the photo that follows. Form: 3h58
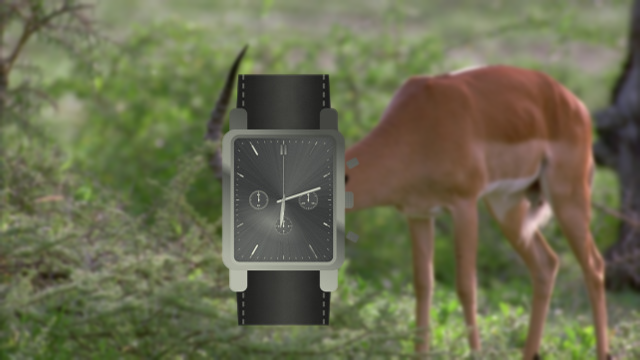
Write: 6h12
